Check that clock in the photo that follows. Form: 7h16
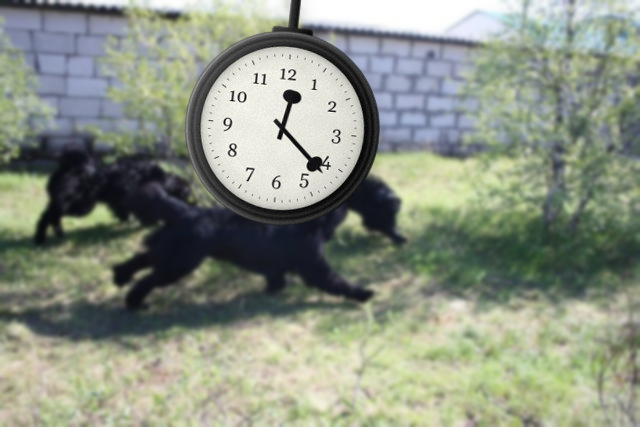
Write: 12h22
